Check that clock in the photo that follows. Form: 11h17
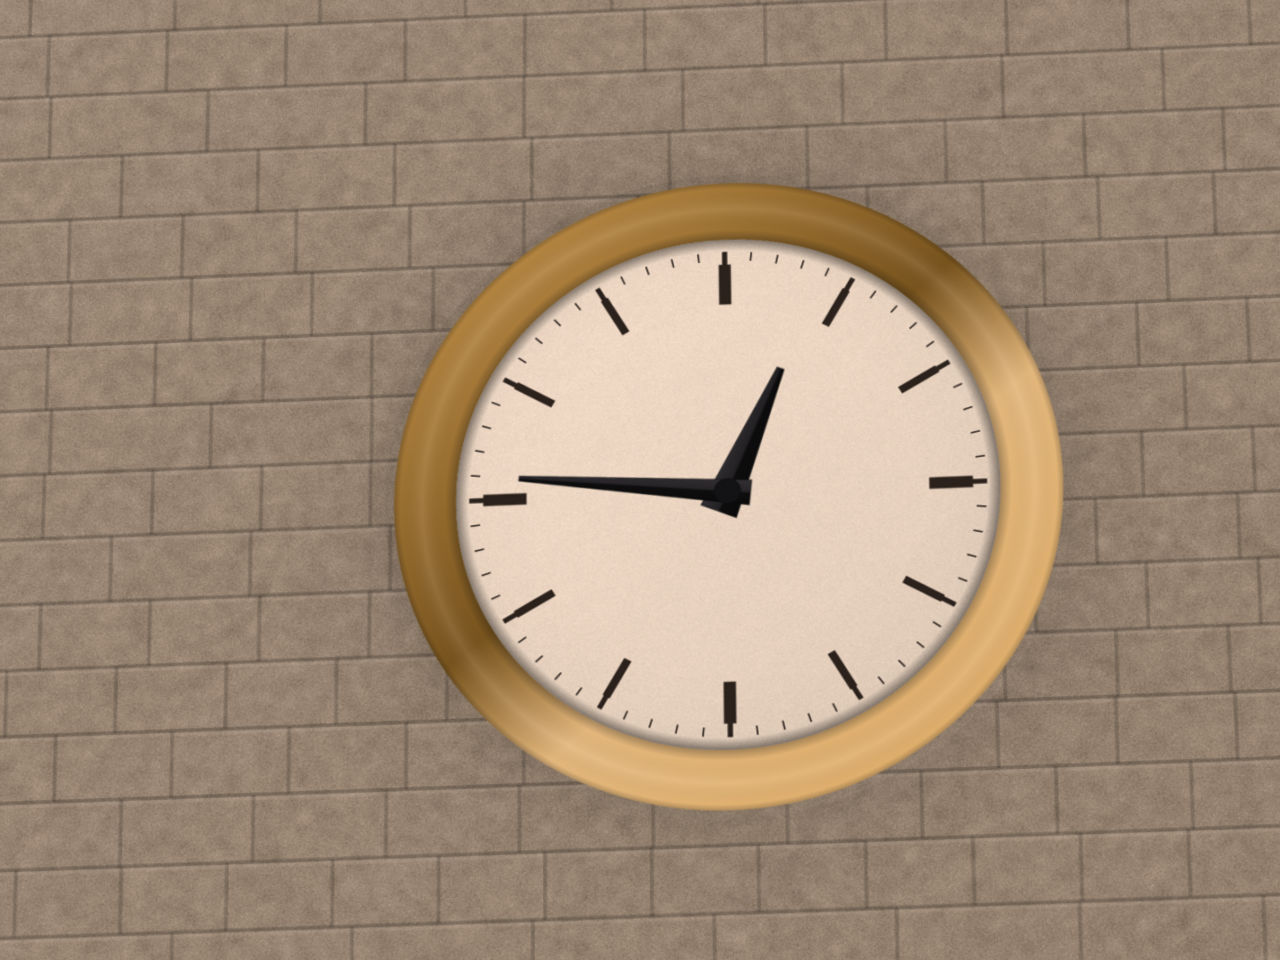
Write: 12h46
